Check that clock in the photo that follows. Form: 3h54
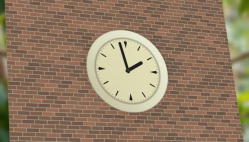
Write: 1h58
